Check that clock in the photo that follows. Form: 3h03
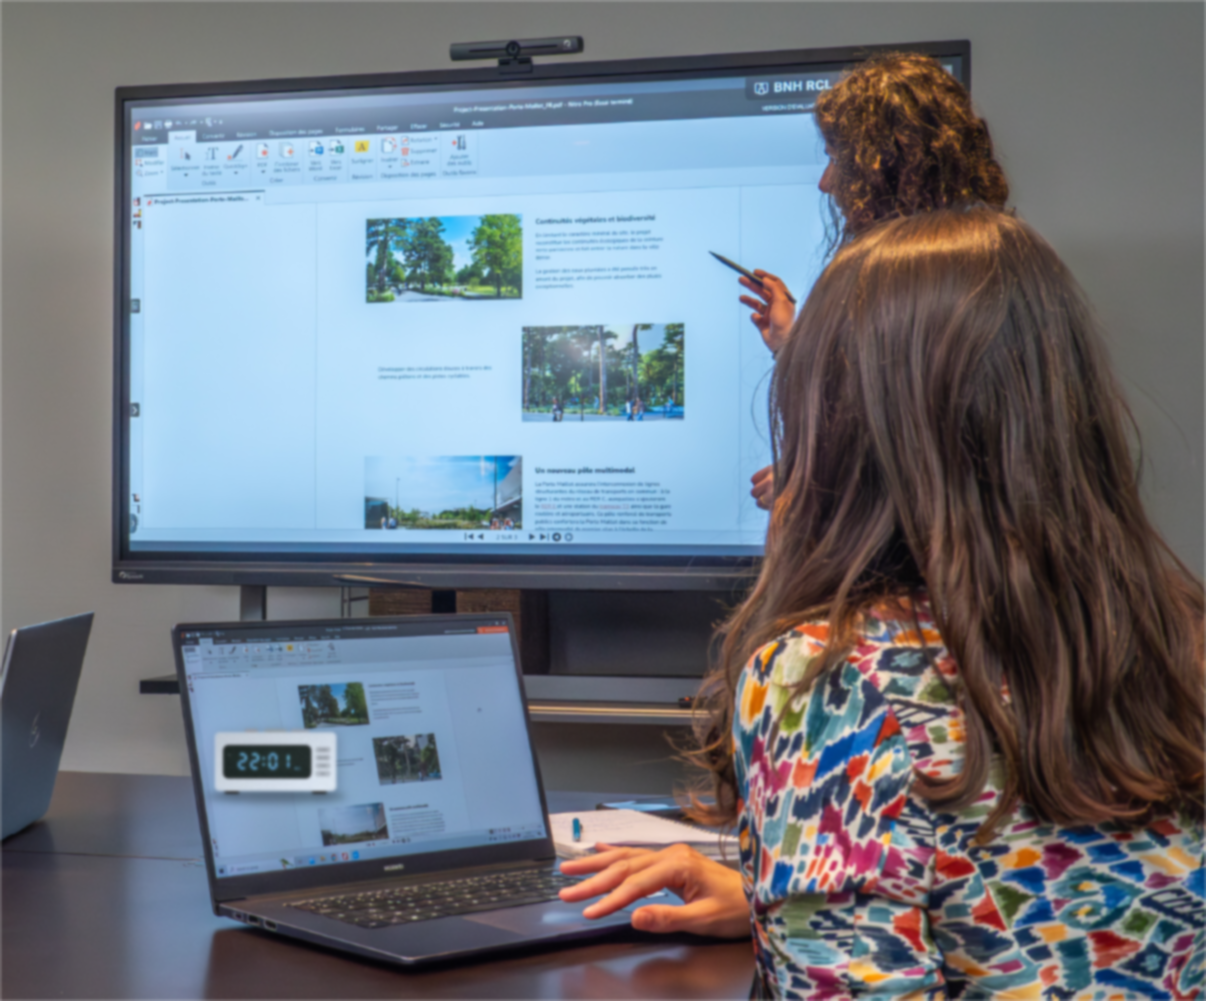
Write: 22h01
